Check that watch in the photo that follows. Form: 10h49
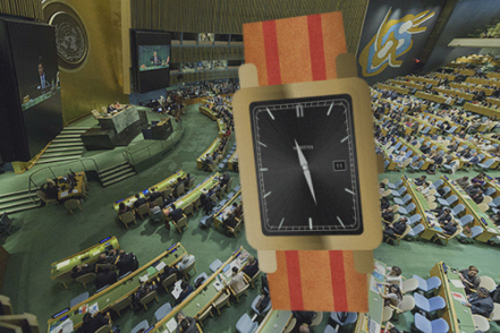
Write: 11h28
